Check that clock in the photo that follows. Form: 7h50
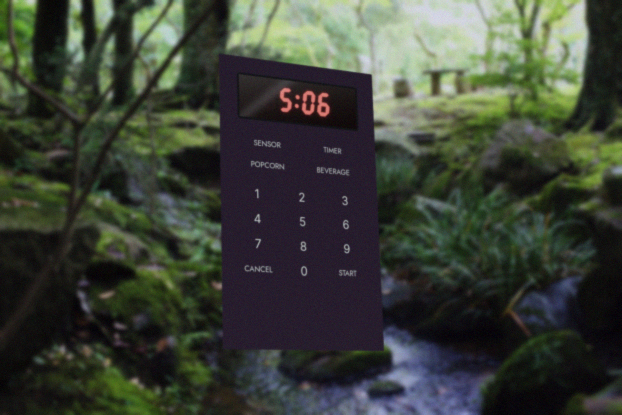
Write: 5h06
